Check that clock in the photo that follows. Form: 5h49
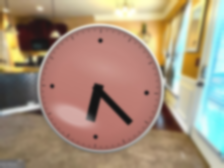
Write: 6h22
